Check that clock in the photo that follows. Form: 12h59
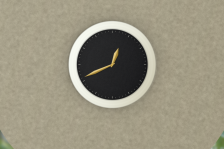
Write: 12h41
